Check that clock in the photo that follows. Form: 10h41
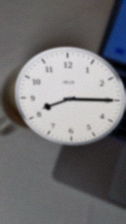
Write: 8h15
